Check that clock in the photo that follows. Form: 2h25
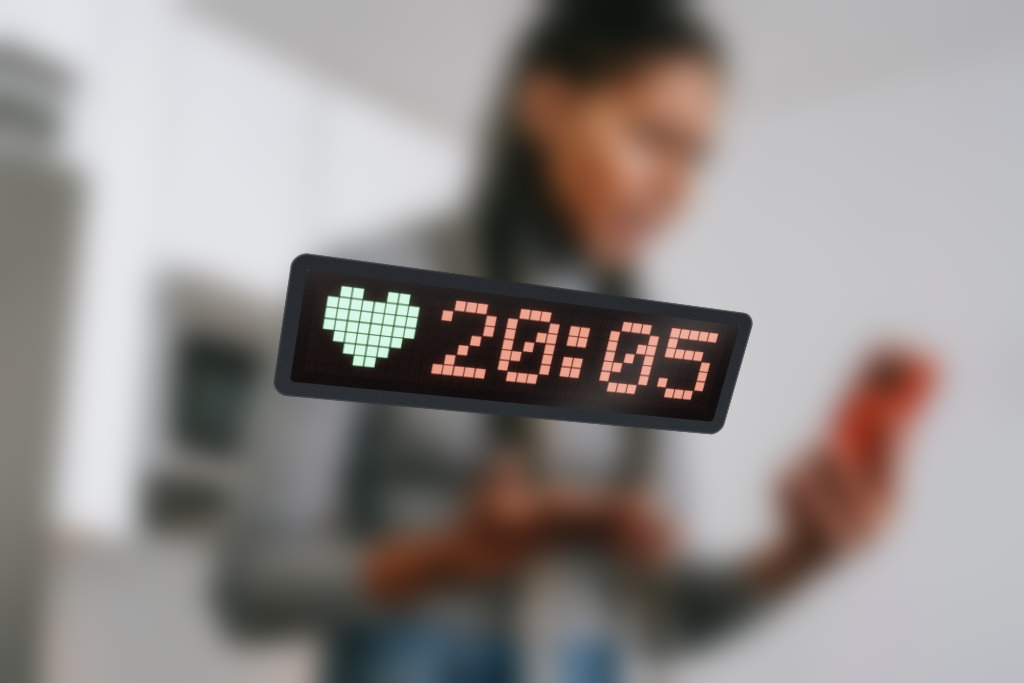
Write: 20h05
